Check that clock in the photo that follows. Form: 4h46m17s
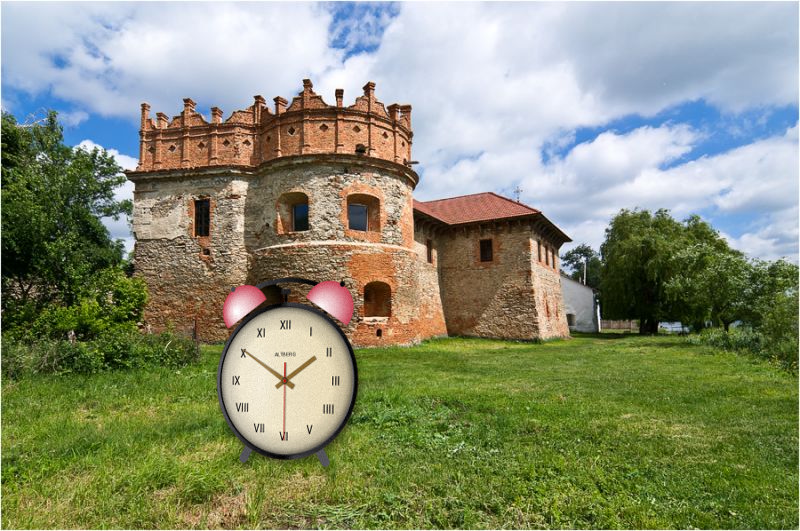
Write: 1h50m30s
